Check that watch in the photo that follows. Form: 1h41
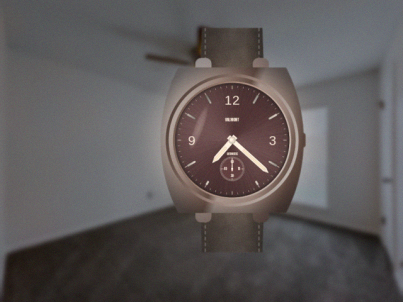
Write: 7h22
